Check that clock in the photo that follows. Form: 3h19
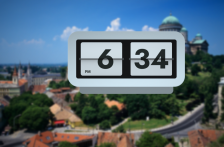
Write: 6h34
